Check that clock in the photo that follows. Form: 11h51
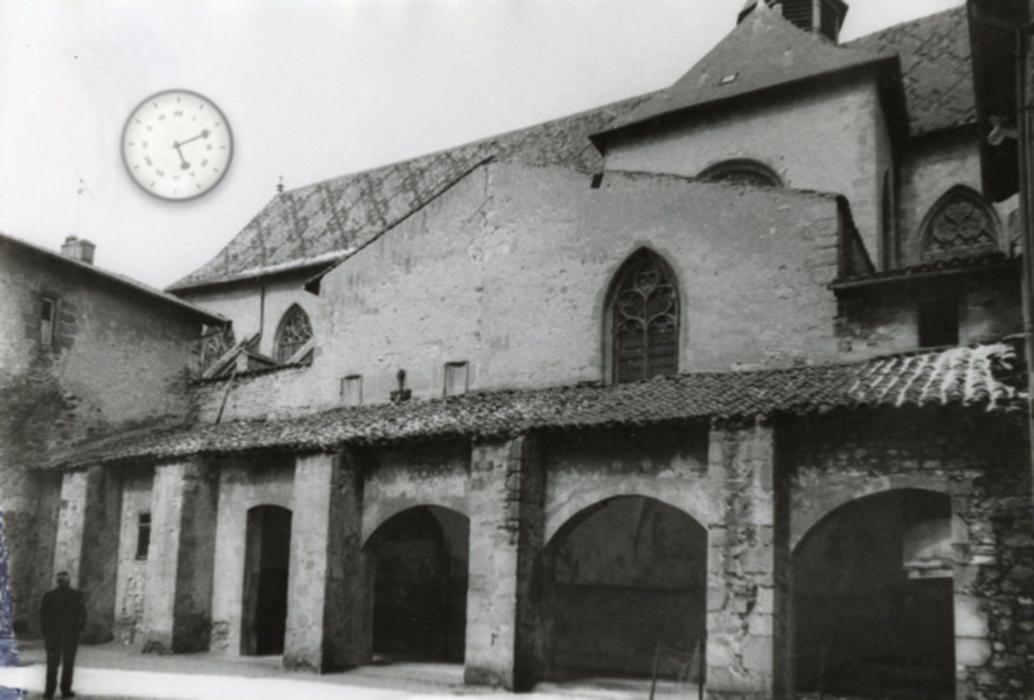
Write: 5h11
